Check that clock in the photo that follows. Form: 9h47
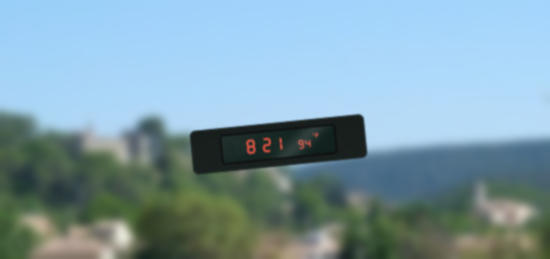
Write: 8h21
